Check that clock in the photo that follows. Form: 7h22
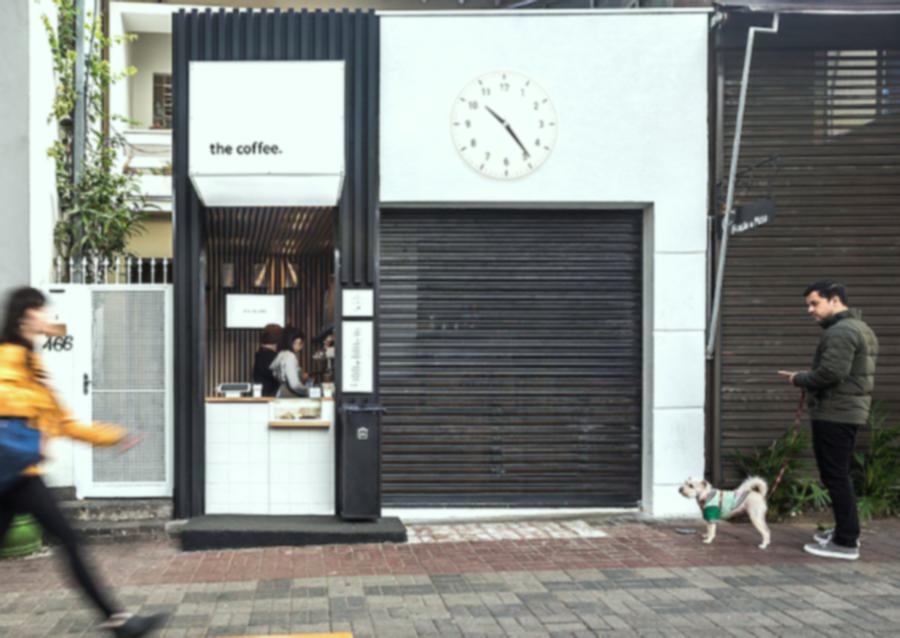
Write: 10h24
